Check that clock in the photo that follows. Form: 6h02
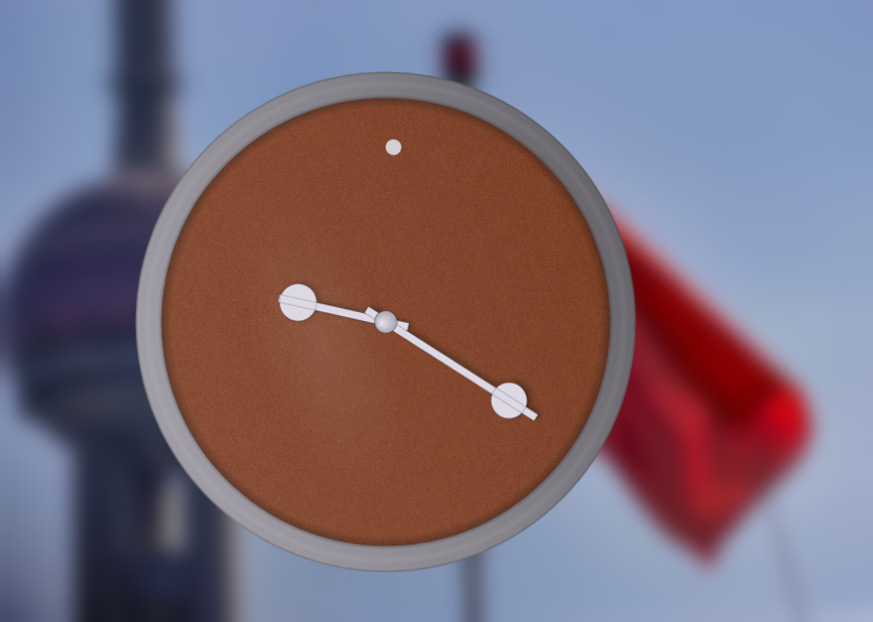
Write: 9h20
